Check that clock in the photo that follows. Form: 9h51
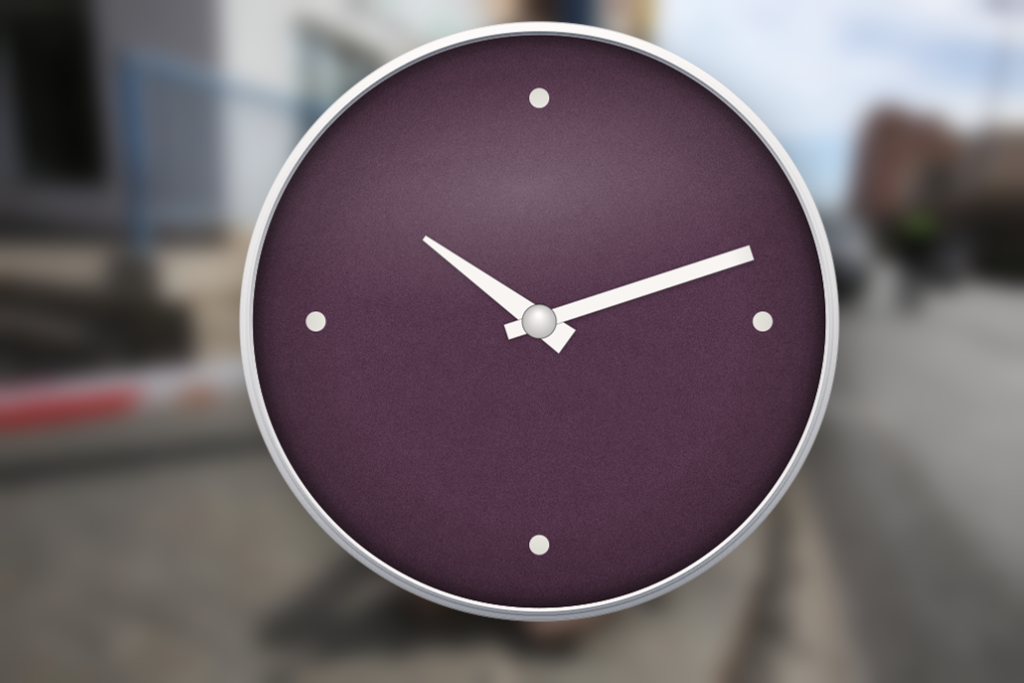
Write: 10h12
